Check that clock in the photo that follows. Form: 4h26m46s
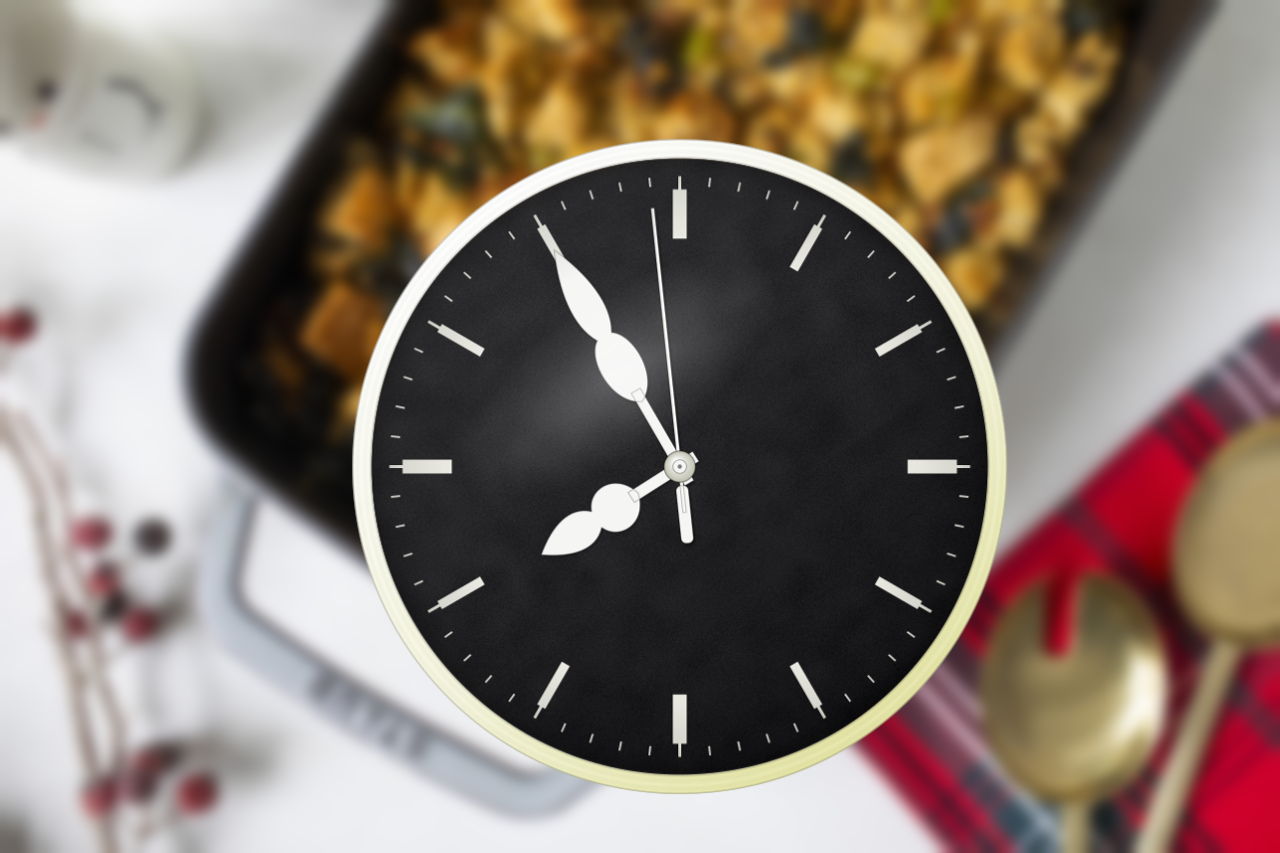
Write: 7h54m59s
